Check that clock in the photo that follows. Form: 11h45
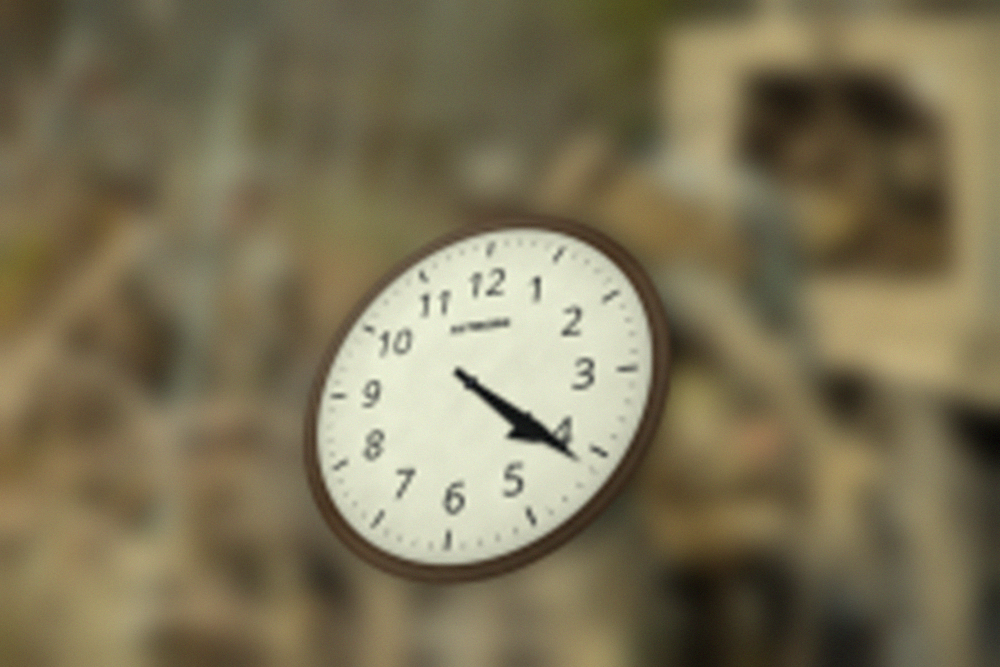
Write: 4h21
